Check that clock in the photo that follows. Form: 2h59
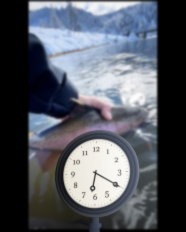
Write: 6h20
